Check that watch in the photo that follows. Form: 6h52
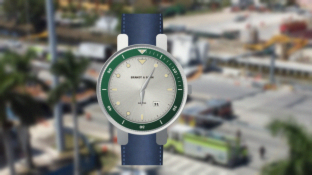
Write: 6h05
